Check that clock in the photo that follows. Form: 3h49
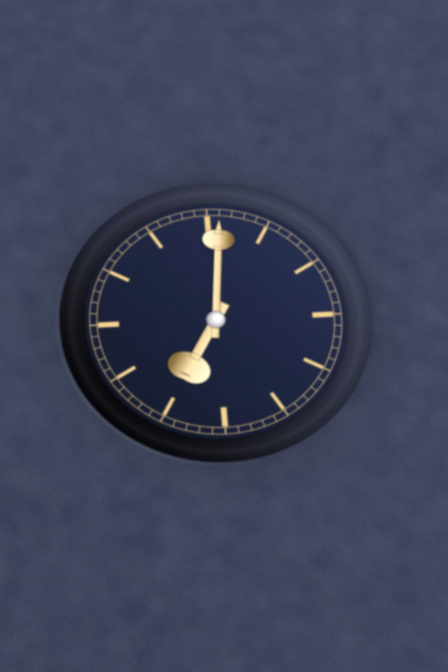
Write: 7h01
